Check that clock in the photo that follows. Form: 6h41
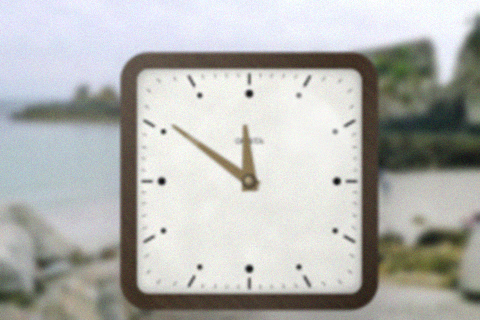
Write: 11h51
